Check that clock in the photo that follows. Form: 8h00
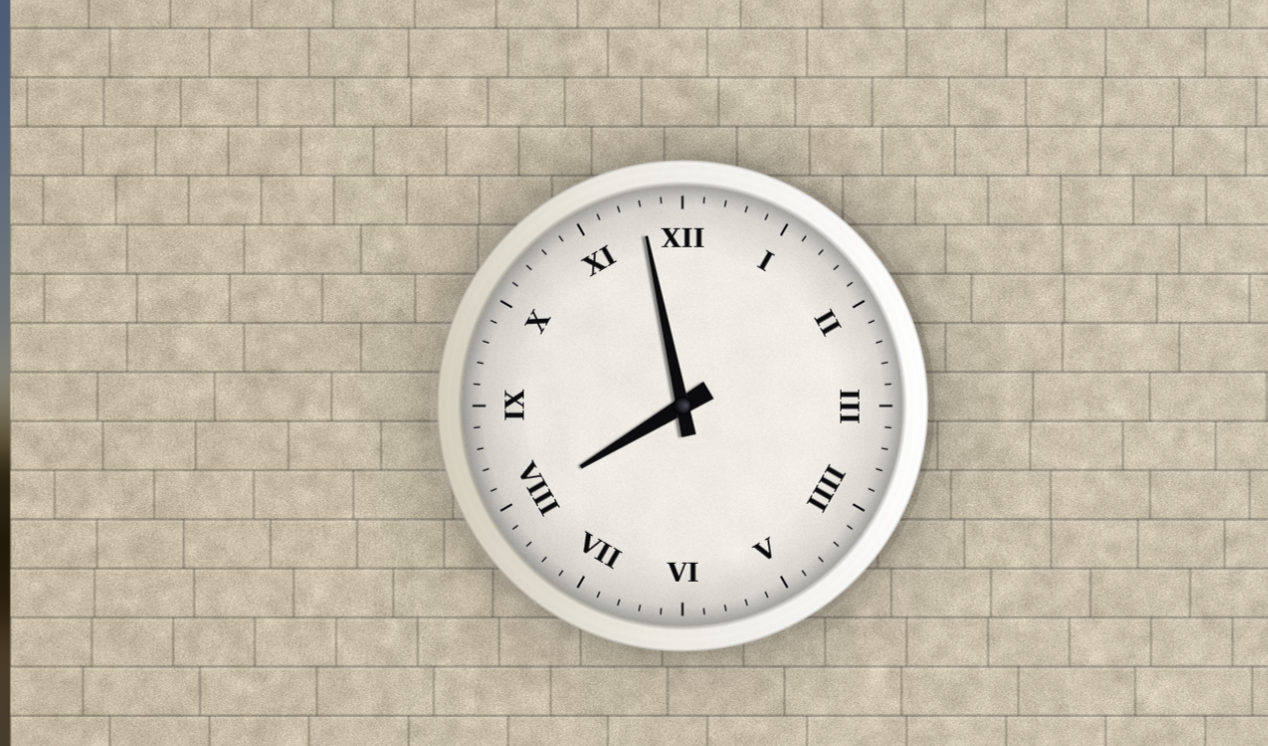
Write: 7h58
